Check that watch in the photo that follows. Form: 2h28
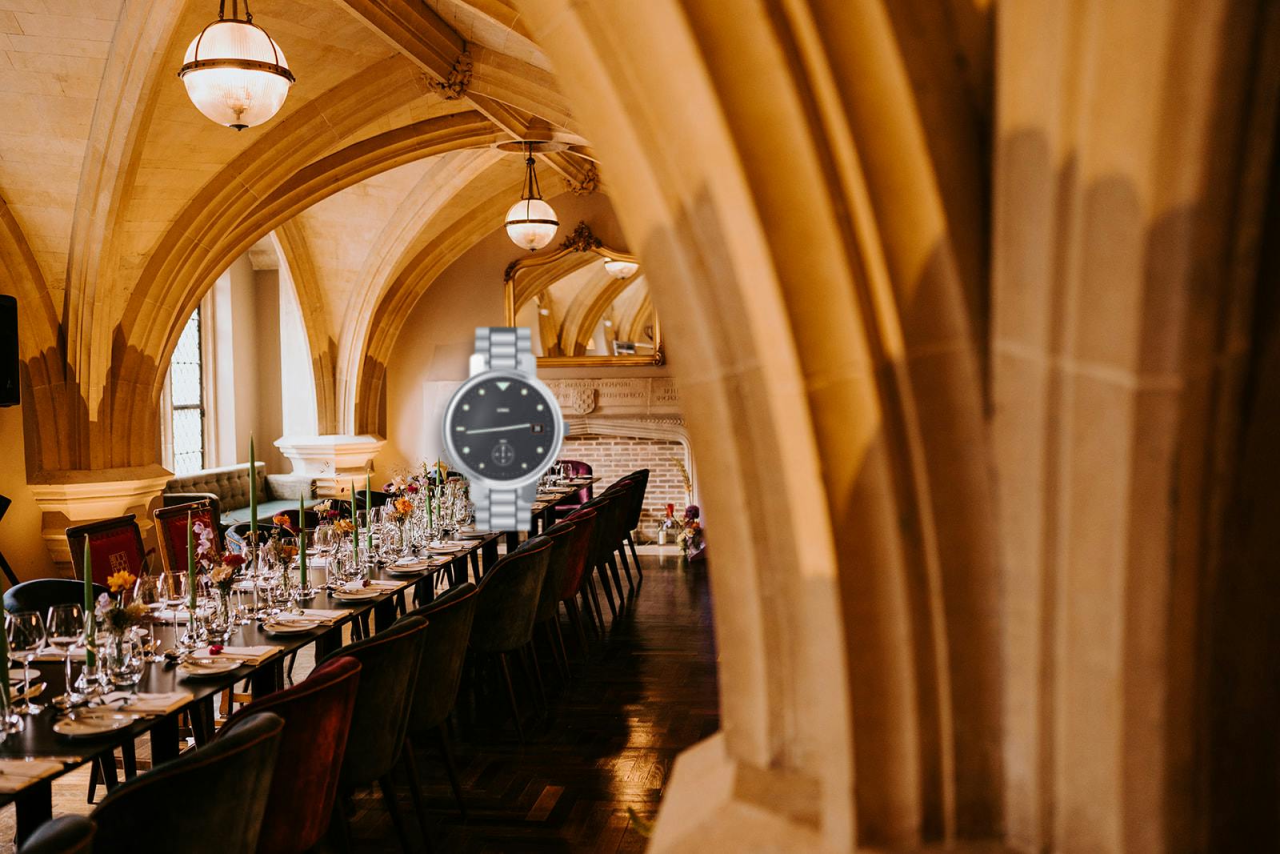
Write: 2h44
